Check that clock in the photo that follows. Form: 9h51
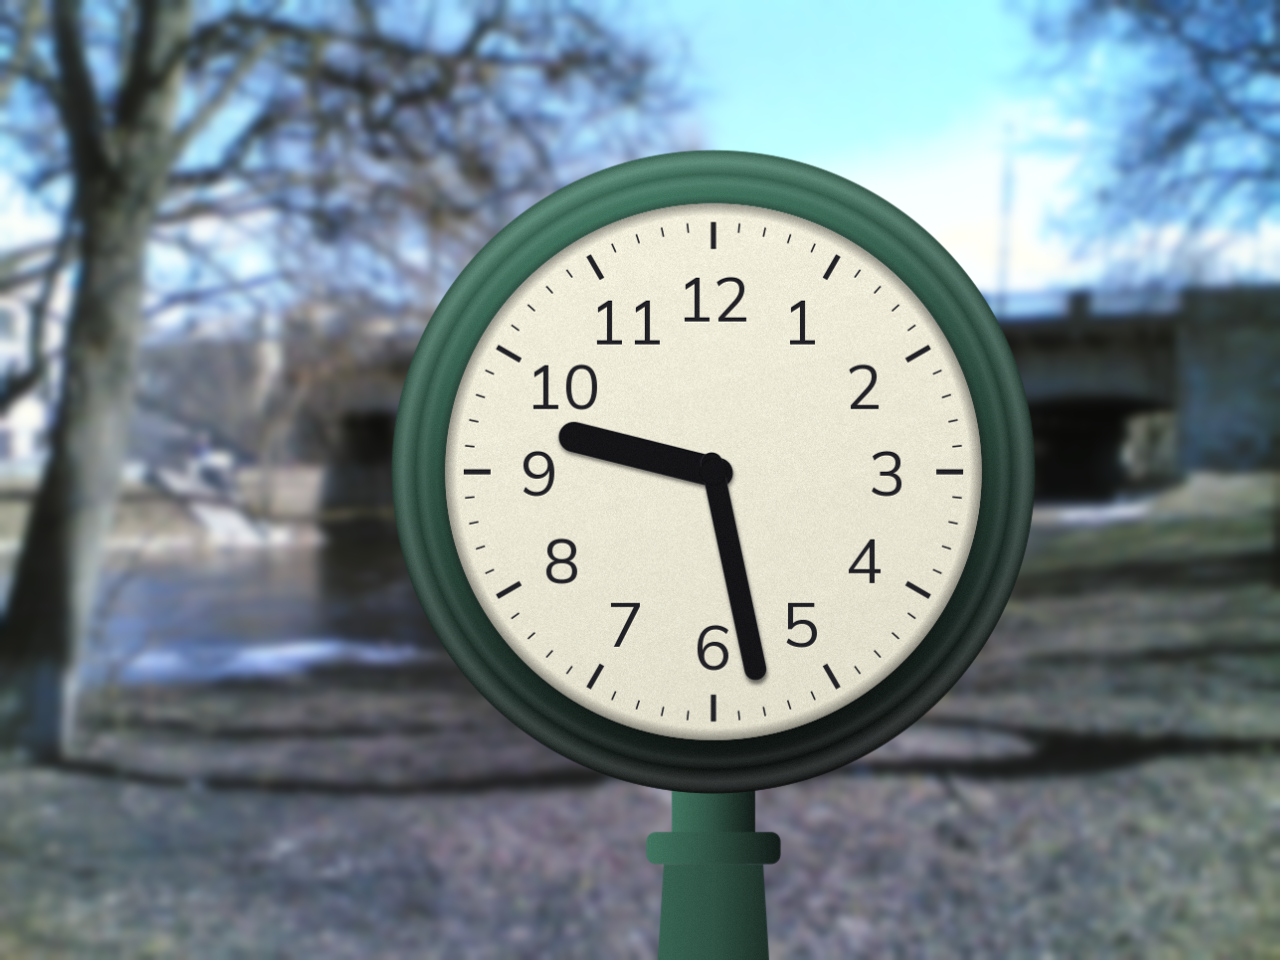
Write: 9h28
